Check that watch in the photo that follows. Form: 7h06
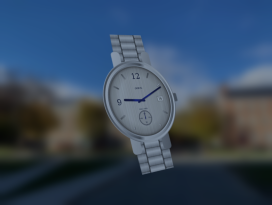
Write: 9h11
